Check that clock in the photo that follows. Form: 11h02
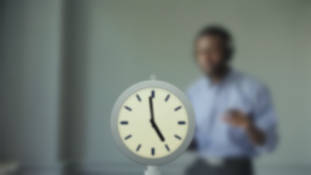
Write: 4h59
